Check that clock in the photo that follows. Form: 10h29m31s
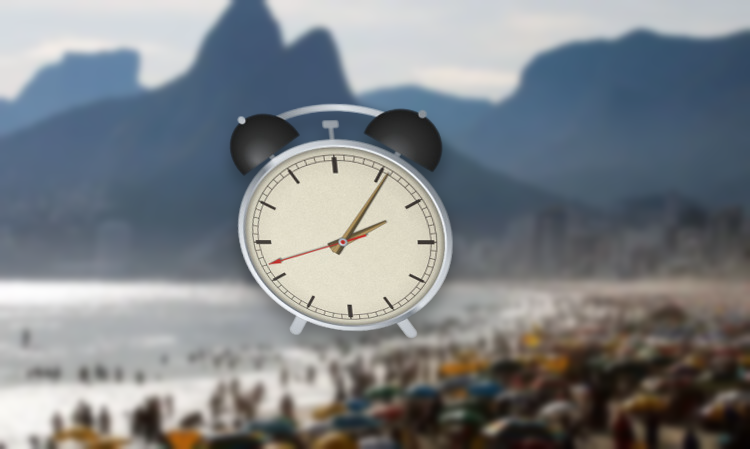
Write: 2h05m42s
